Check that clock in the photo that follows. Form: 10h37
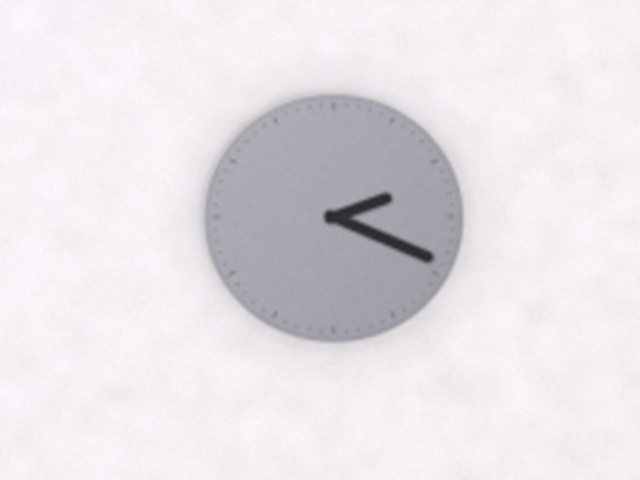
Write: 2h19
